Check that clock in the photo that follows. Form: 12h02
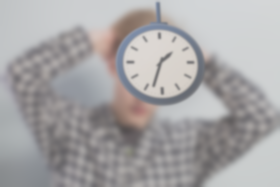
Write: 1h33
